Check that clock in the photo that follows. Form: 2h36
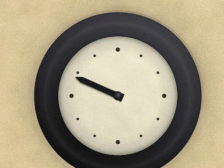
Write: 9h49
